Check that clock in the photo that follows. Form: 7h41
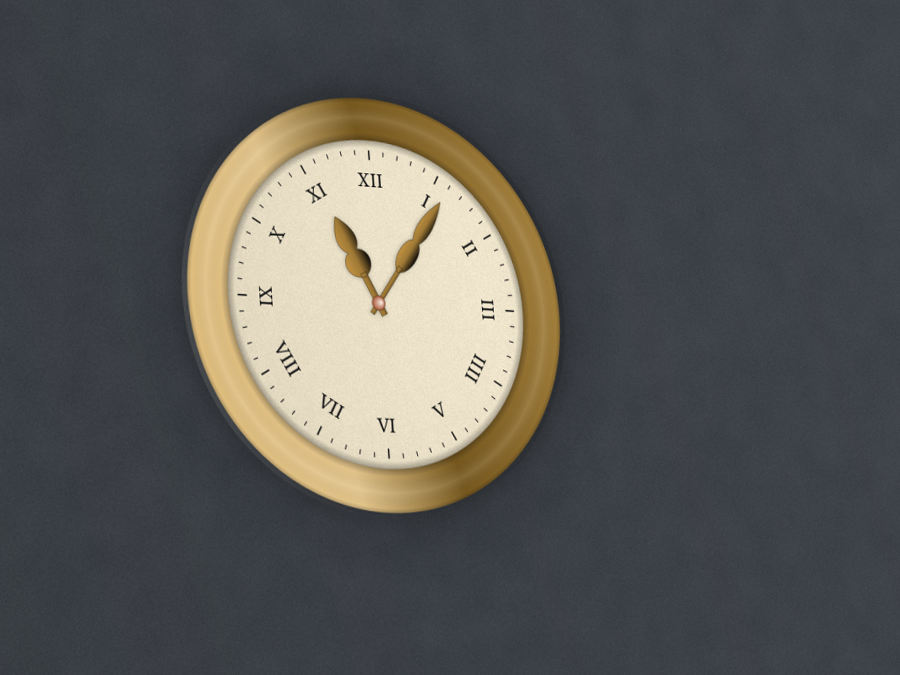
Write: 11h06
